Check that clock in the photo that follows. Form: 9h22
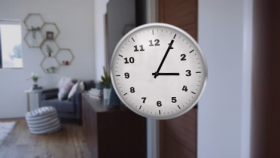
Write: 3h05
